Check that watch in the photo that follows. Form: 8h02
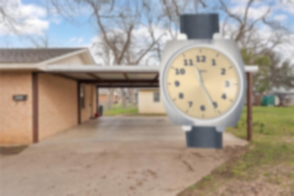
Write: 11h26
